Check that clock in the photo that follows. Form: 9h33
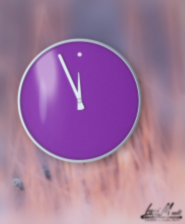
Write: 11h56
